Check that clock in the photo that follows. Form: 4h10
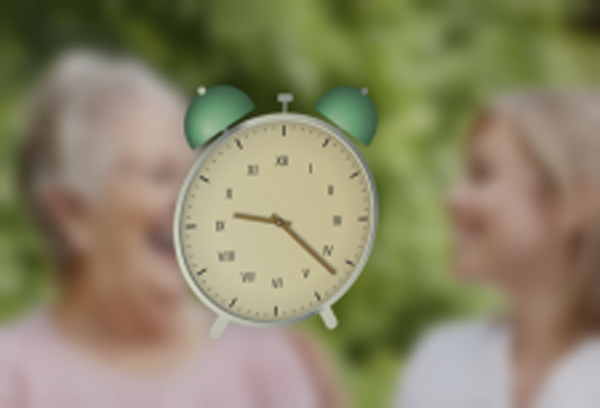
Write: 9h22
